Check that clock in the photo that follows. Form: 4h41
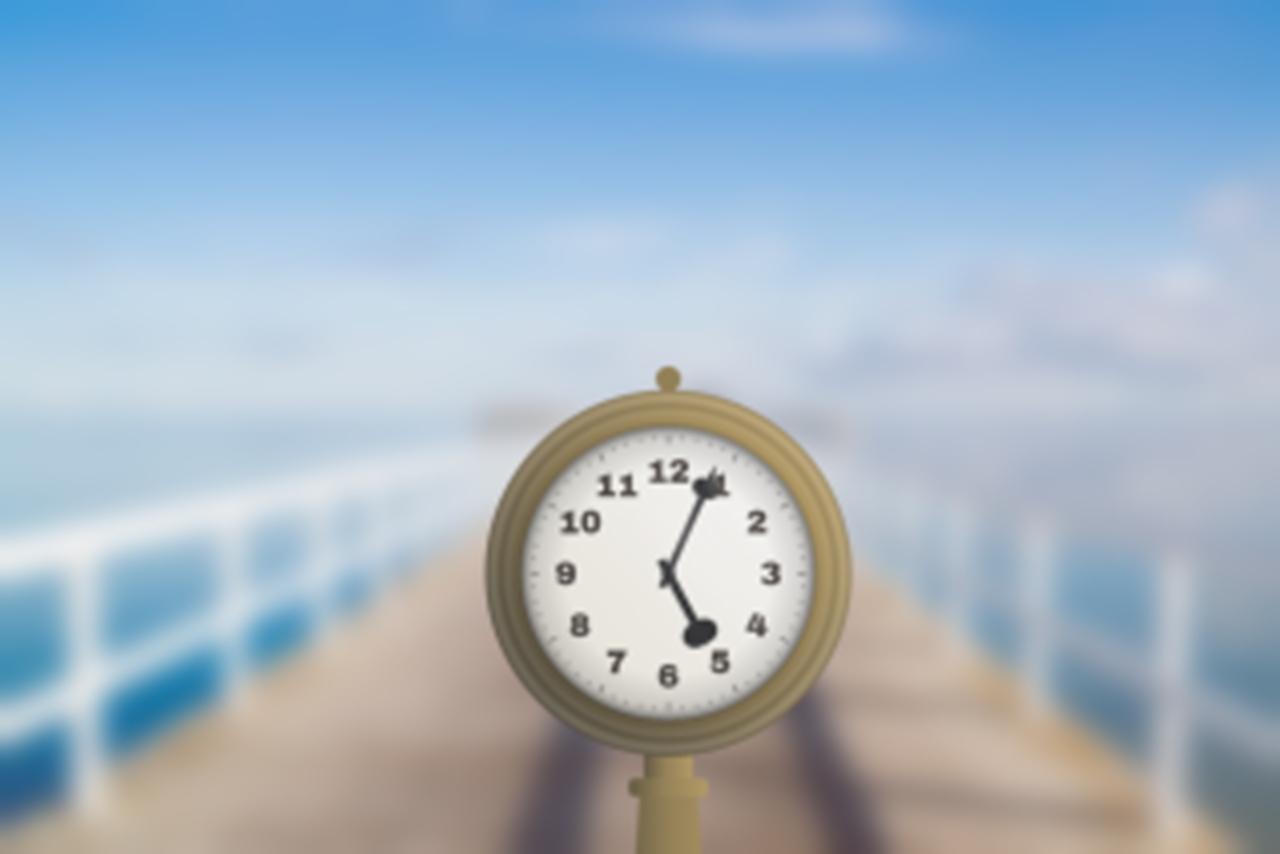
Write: 5h04
